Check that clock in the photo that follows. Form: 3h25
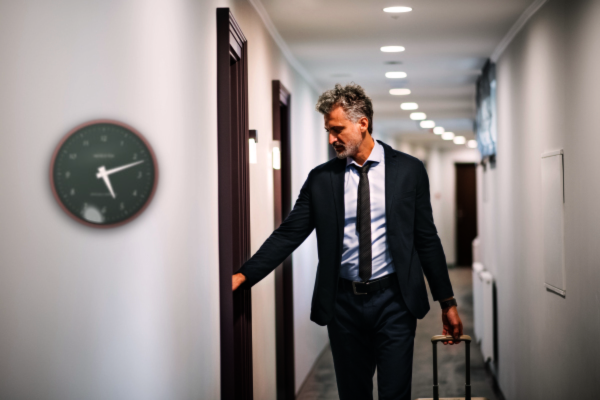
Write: 5h12
